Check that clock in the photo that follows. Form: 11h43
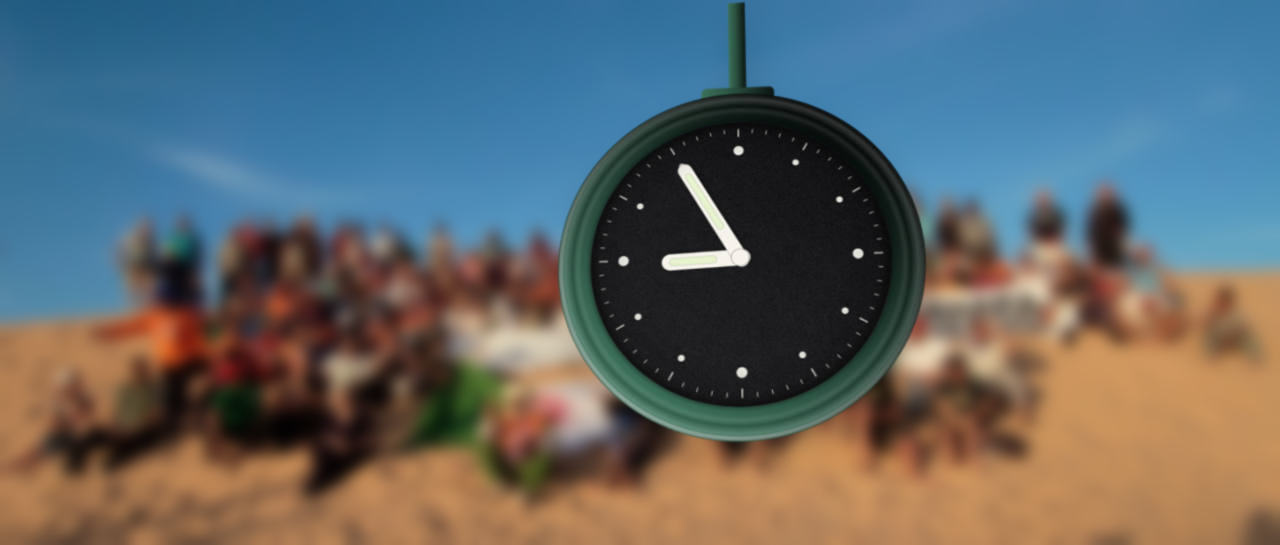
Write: 8h55
